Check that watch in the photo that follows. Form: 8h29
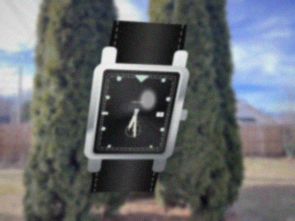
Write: 6h29
